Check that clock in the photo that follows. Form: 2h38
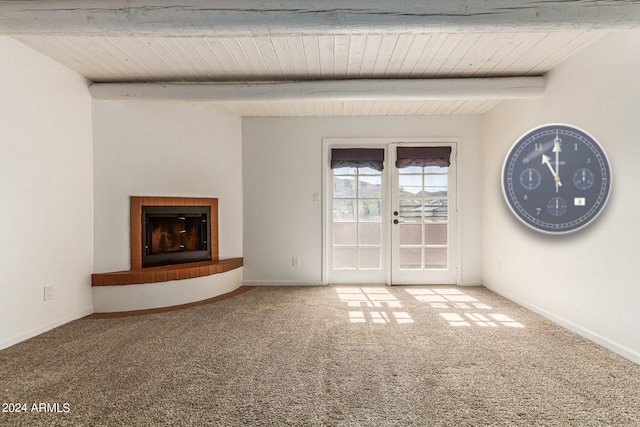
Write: 11h00
